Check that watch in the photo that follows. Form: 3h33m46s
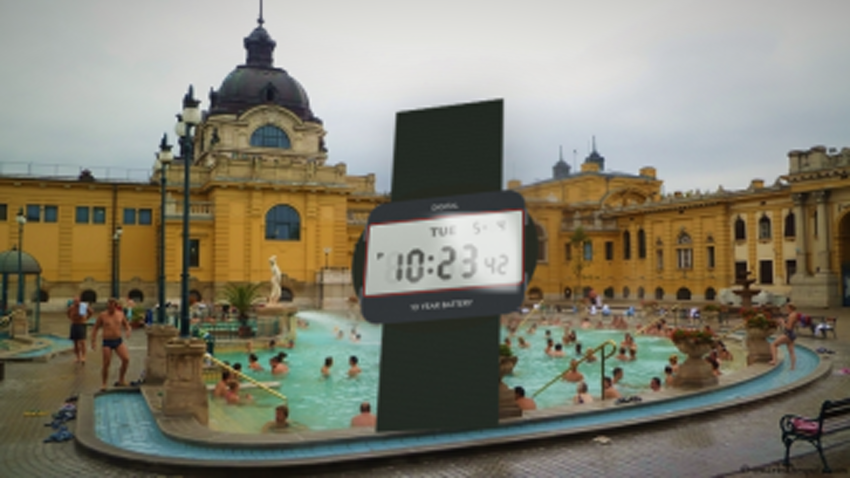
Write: 10h23m42s
